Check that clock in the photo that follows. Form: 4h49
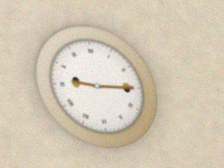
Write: 9h15
